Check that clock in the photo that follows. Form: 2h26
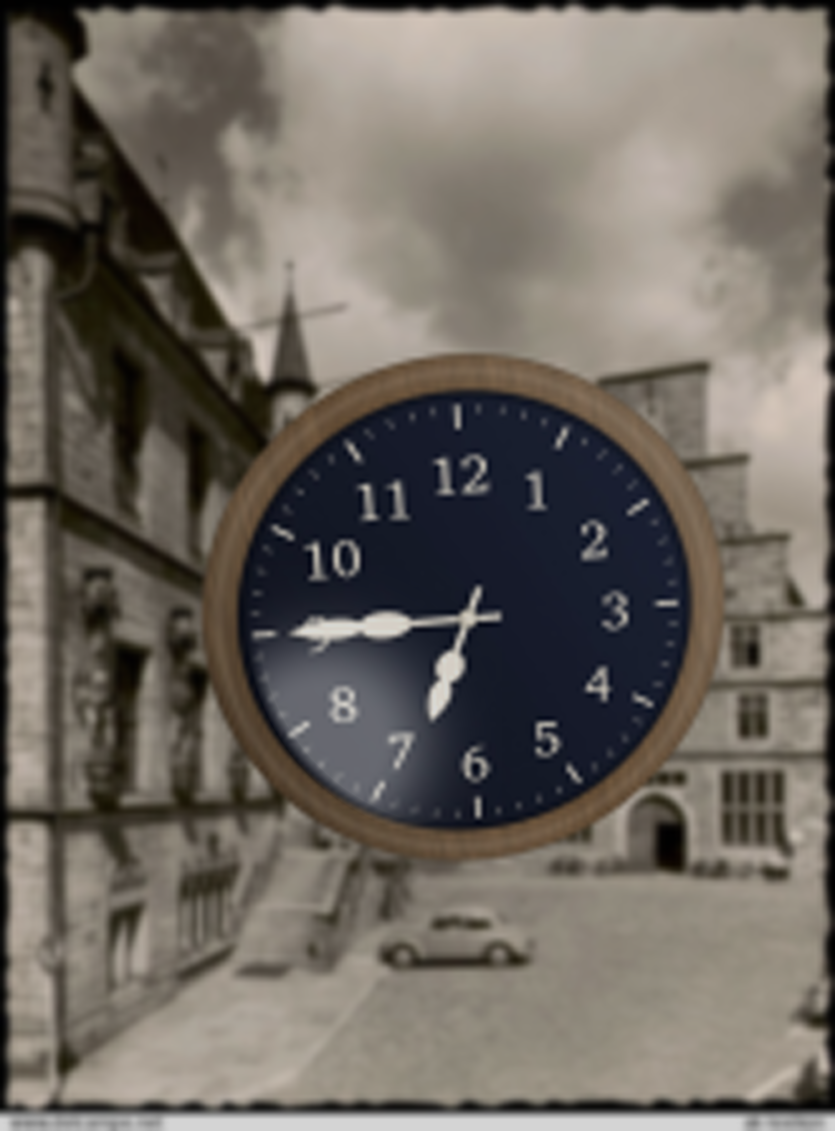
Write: 6h45
